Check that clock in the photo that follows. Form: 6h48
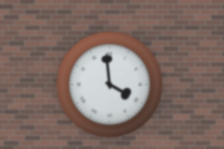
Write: 3h59
